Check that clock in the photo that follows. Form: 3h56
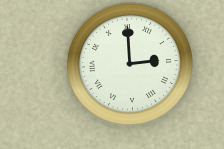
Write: 1h55
